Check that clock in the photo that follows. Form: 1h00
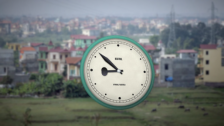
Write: 8h52
